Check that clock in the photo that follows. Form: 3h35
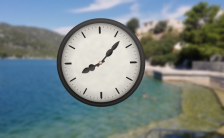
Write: 8h07
